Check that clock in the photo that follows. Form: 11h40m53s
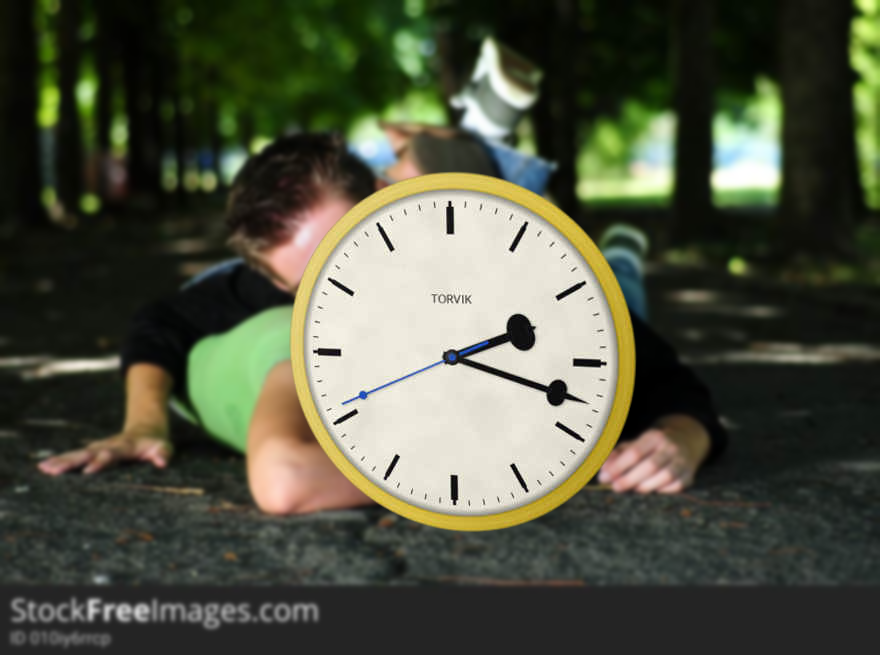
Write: 2h17m41s
